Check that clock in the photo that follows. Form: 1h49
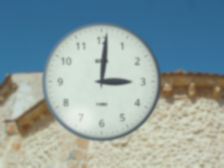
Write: 3h01
